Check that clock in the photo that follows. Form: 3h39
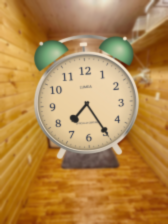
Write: 7h25
